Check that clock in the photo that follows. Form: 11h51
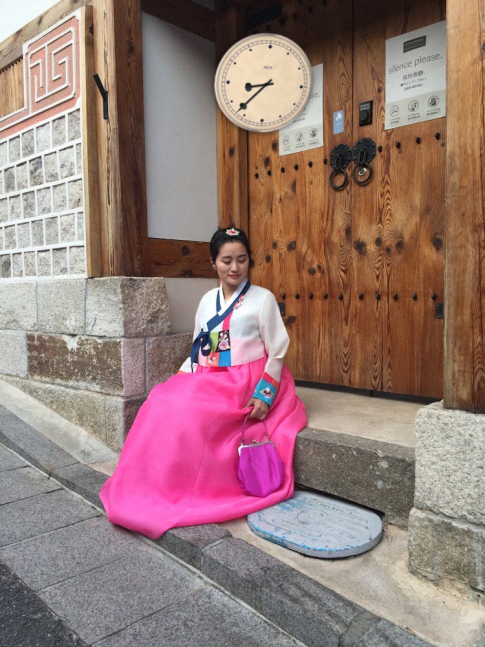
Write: 8h37
